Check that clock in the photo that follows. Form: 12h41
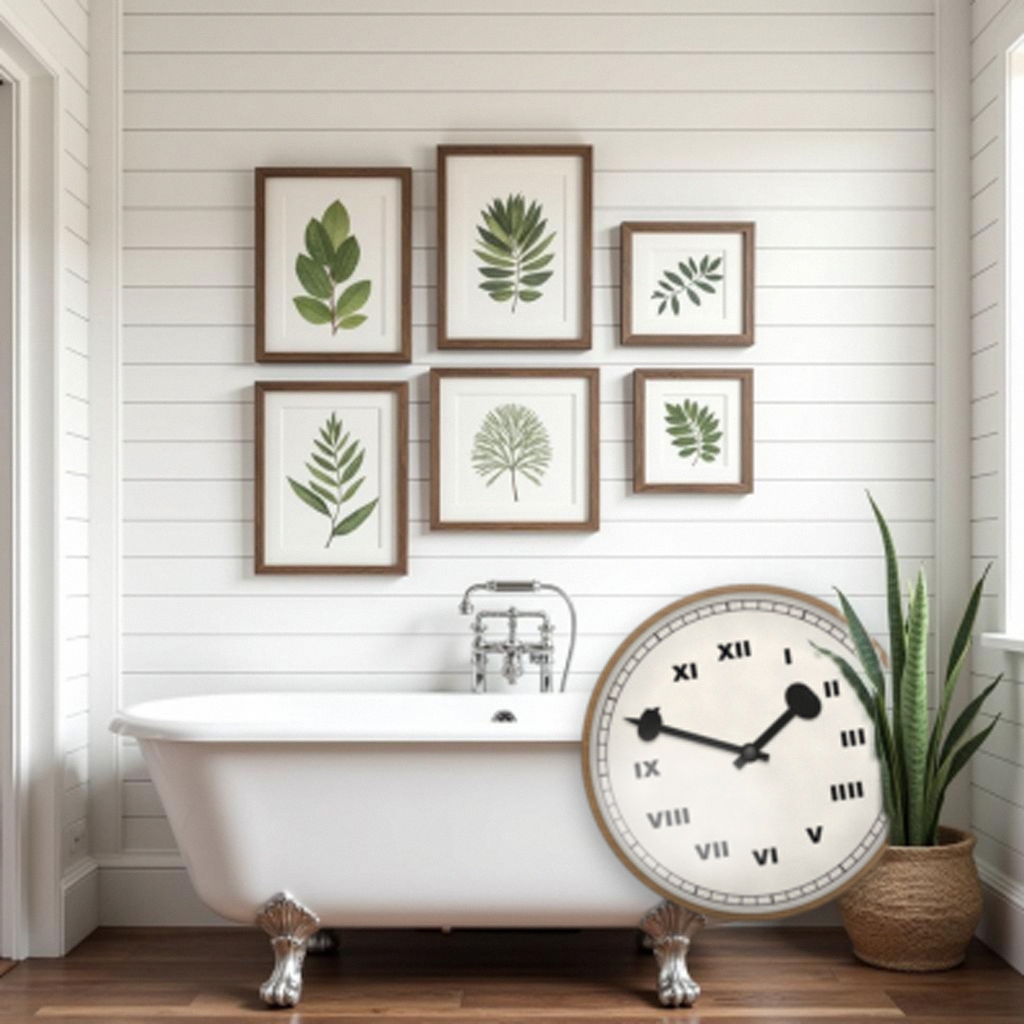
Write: 1h49
